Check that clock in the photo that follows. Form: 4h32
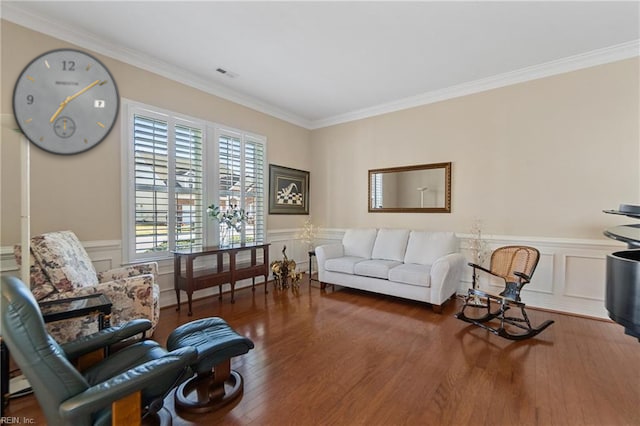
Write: 7h09
